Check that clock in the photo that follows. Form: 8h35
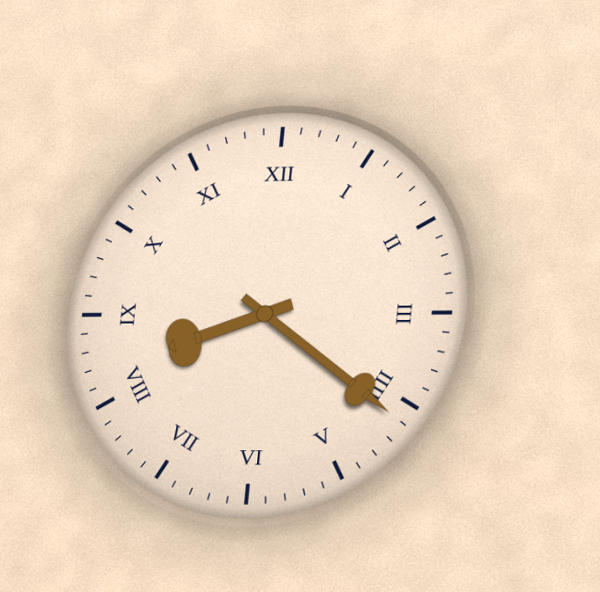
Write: 8h21
